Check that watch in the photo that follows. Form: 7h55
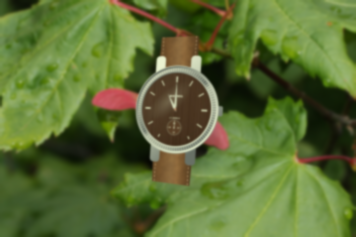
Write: 11h00
